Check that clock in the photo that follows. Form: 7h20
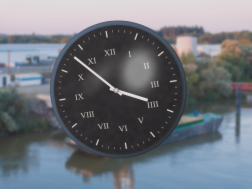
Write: 3h53
